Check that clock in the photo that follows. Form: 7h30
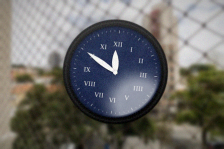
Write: 11h50
